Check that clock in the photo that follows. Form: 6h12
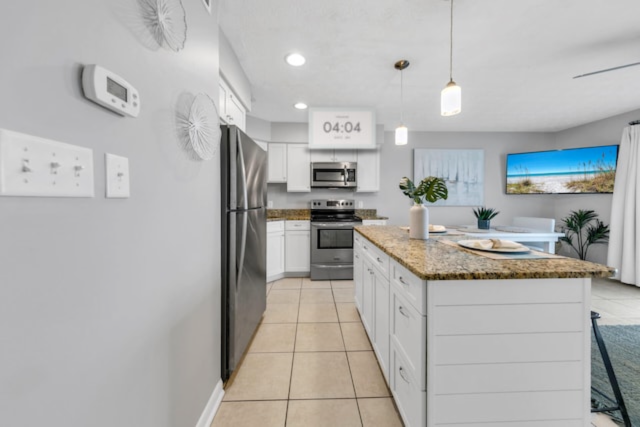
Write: 4h04
